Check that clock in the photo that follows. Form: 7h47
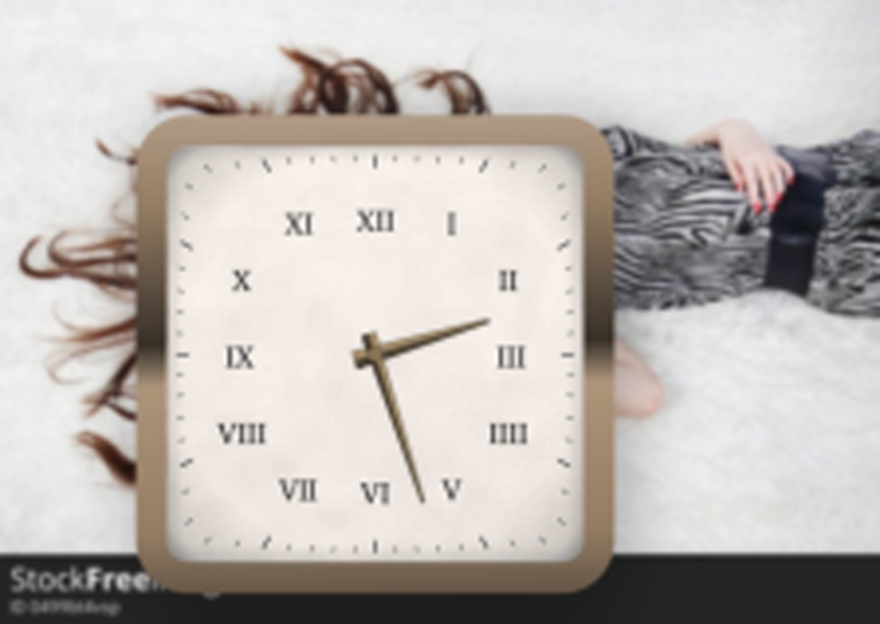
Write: 2h27
